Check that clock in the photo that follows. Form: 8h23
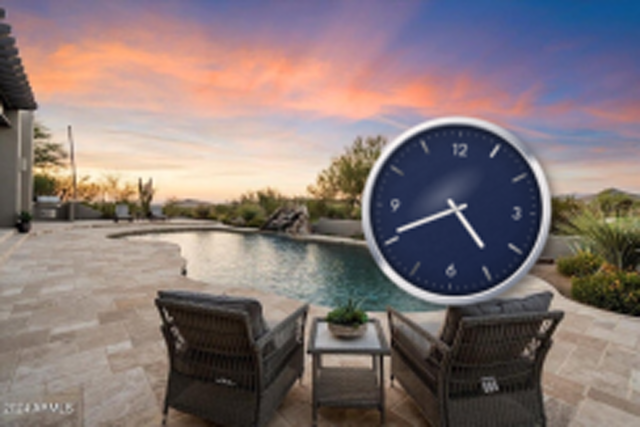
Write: 4h41
